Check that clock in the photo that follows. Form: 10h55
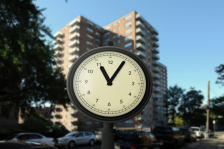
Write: 11h05
